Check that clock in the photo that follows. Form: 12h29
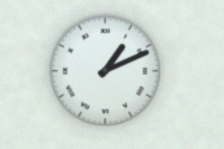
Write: 1h11
